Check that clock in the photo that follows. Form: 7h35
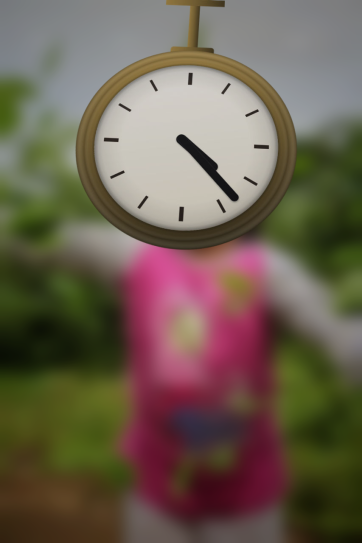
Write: 4h23
